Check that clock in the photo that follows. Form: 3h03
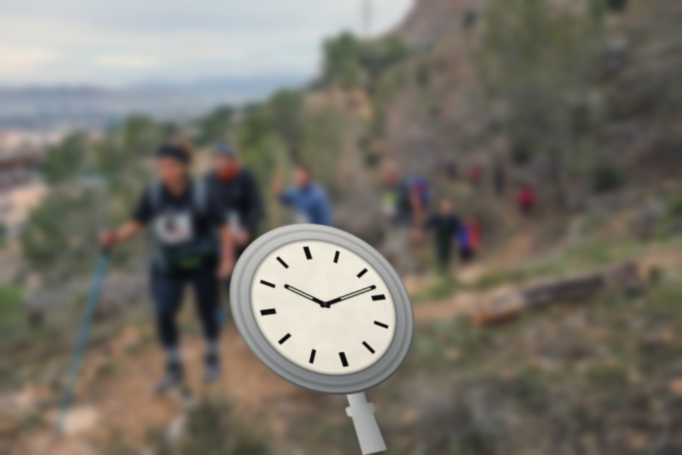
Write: 10h13
